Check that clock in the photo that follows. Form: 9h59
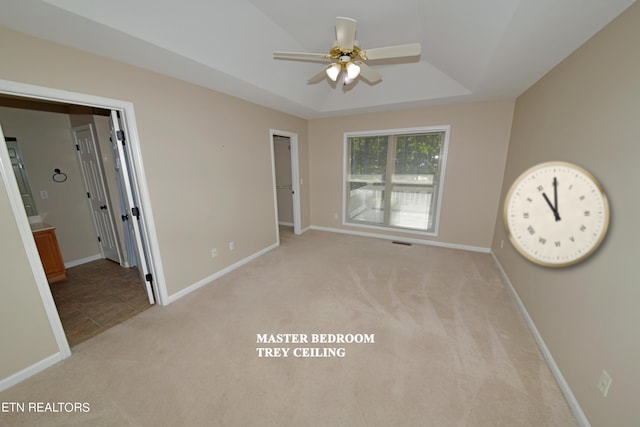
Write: 11h00
